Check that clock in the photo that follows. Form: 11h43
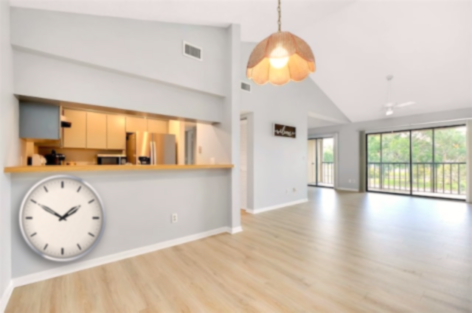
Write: 1h50
